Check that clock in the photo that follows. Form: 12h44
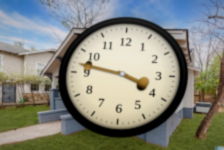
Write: 3h47
